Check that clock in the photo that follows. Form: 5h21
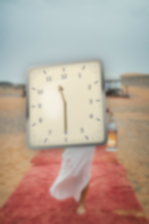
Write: 11h30
